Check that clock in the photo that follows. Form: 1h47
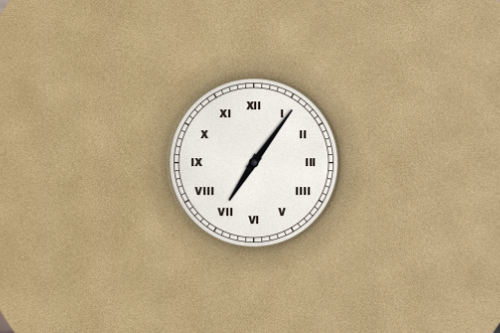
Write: 7h06
